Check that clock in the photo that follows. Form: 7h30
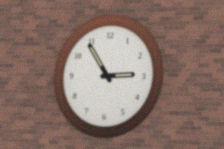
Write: 2h54
